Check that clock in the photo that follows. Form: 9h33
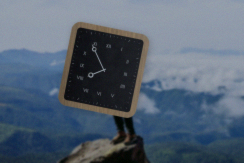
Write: 7h54
